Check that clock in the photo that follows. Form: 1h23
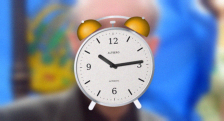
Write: 10h14
